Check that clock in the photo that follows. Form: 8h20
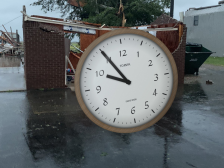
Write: 9h55
